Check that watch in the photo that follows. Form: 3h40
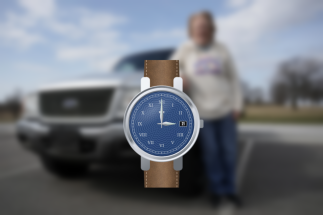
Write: 3h00
